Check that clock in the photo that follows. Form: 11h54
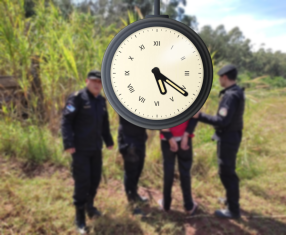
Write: 5h21
